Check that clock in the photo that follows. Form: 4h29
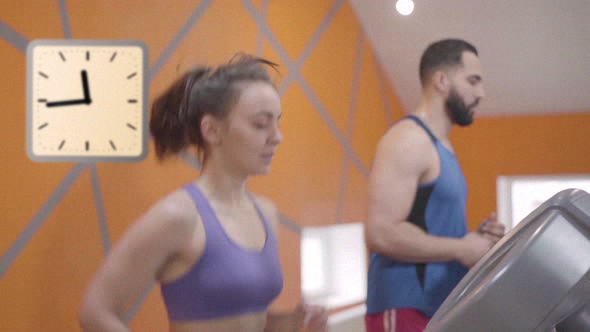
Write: 11h44
